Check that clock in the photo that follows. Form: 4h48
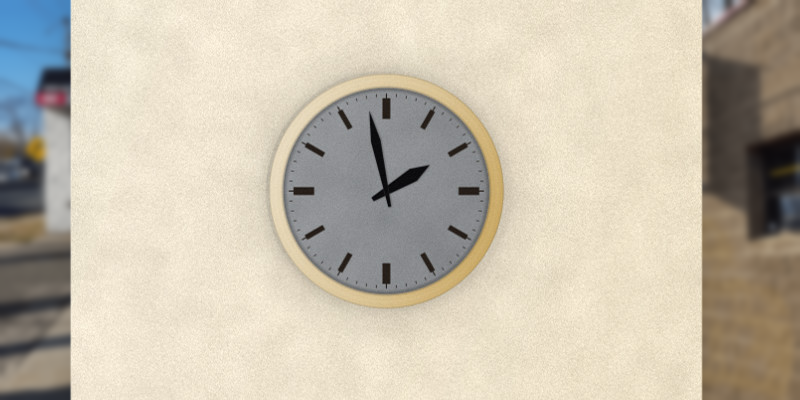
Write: 1h58
